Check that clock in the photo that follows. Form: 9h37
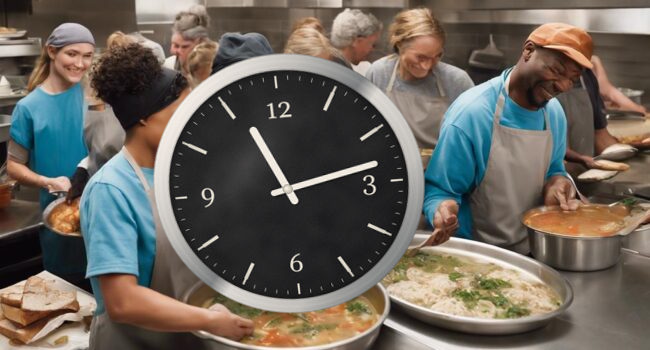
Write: 11h13
